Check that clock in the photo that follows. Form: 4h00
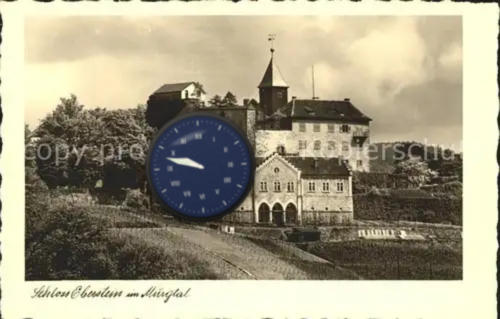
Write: 9h48
